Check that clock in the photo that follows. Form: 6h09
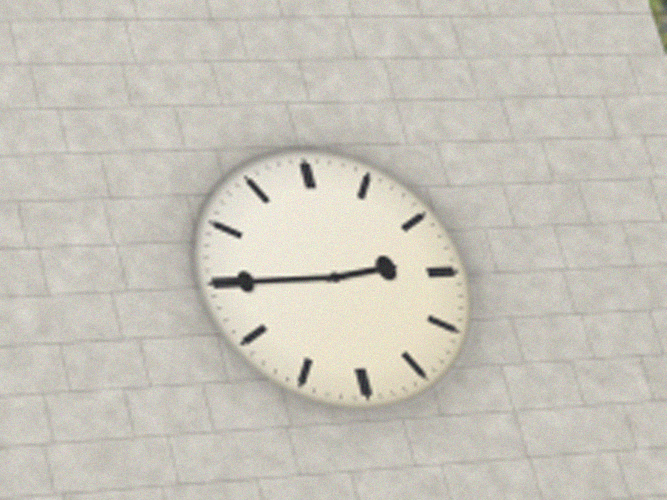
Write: 2h45
